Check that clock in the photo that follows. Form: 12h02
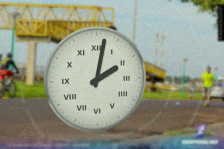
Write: 2h02
